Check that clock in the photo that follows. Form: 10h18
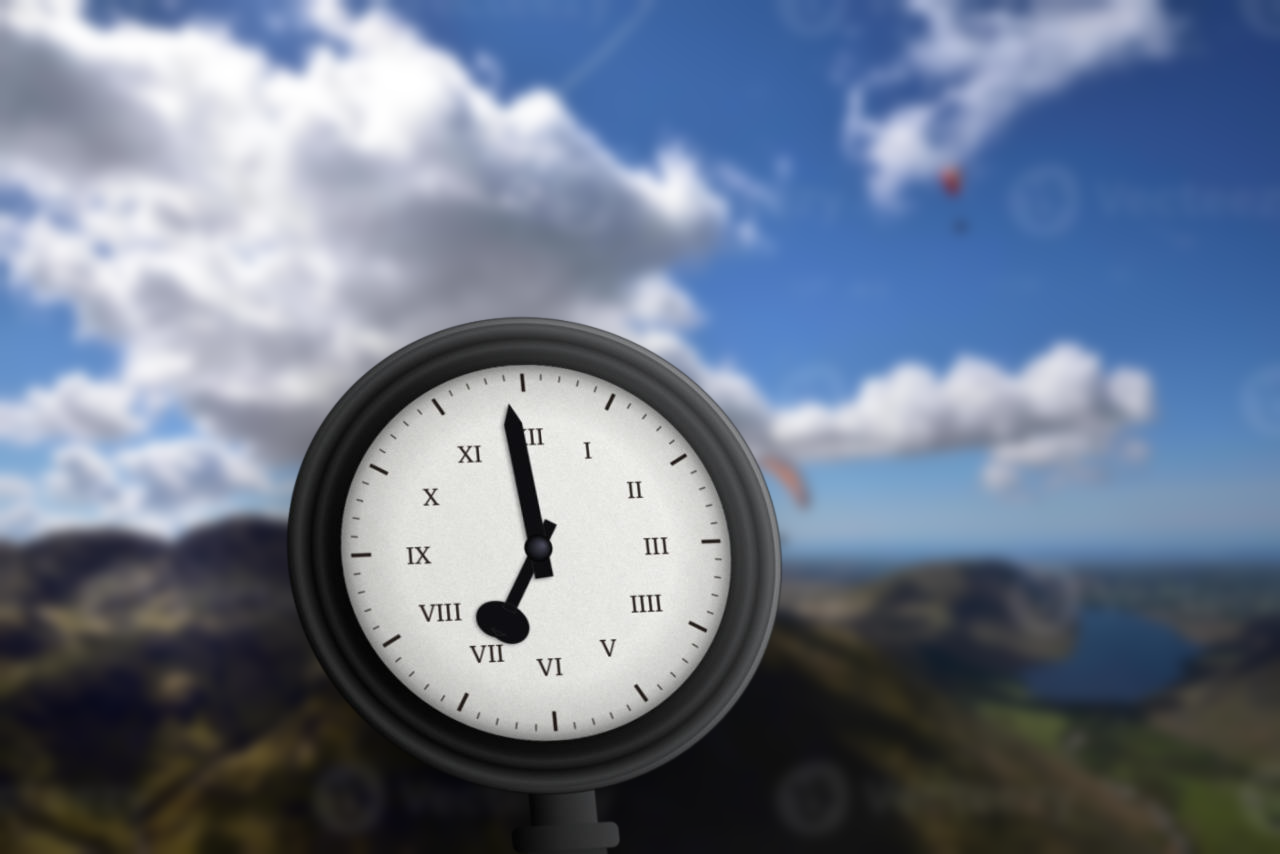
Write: 6h59
